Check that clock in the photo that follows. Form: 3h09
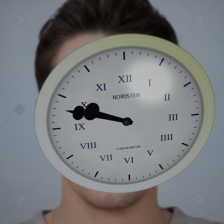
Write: 9h48
